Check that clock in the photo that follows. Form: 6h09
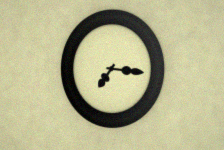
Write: 7h16
